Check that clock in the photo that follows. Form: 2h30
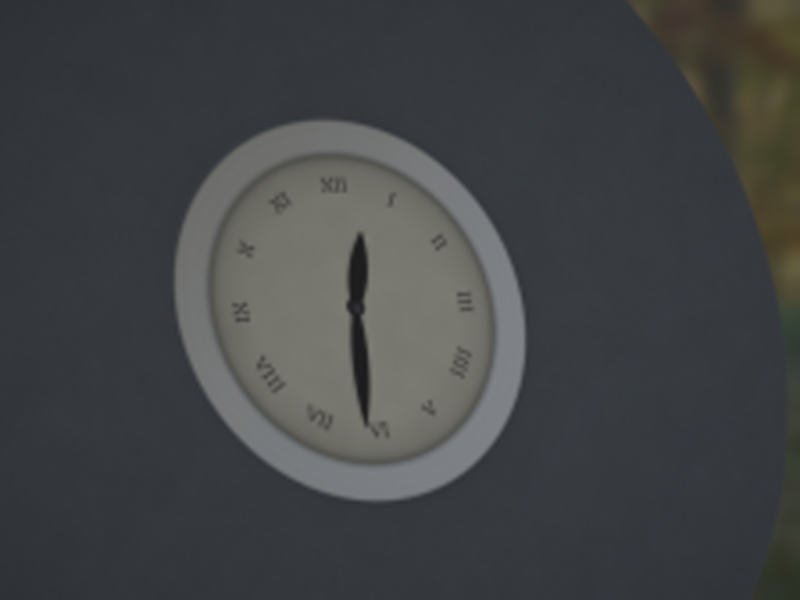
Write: 12h31
